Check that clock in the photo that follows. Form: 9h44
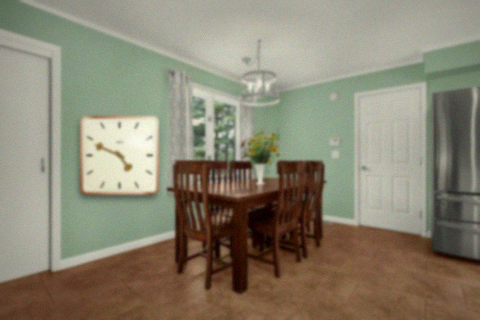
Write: 4h49
